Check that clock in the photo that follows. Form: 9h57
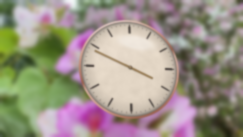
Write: 3h49
